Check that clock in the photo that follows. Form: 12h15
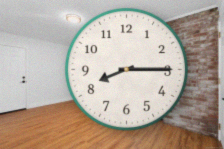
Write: 8h15
